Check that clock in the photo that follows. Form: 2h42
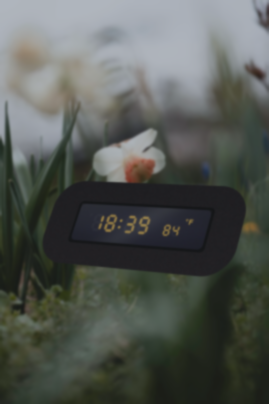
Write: 18h39
